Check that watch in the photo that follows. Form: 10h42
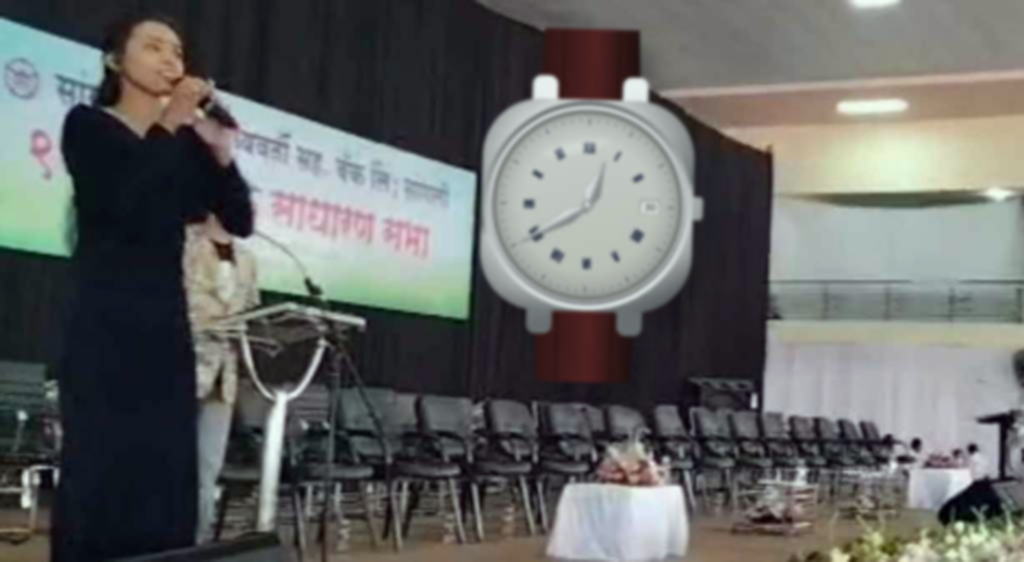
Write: 12h40
